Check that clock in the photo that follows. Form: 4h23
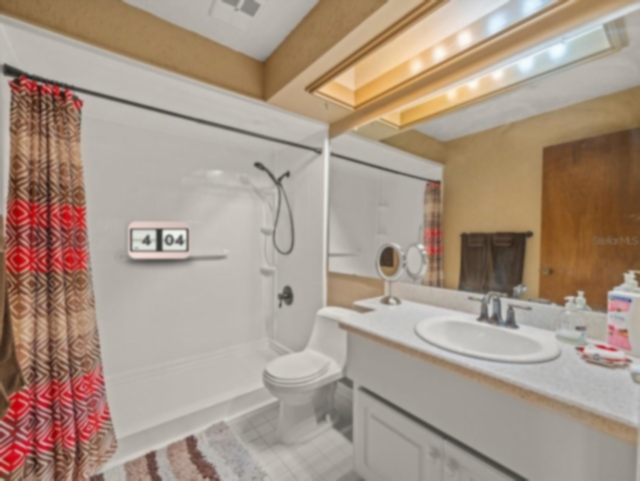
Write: 4h04
